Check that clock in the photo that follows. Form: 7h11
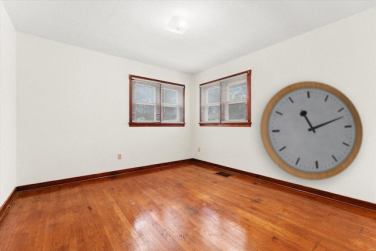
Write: 11h12
